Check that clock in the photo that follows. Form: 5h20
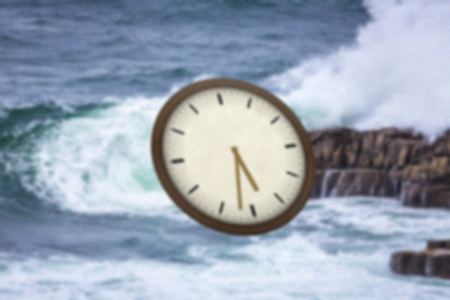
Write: 5h32
